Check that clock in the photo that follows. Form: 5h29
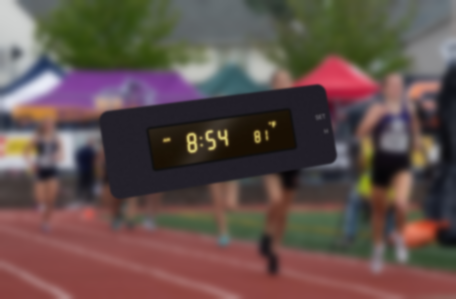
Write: 8h54
